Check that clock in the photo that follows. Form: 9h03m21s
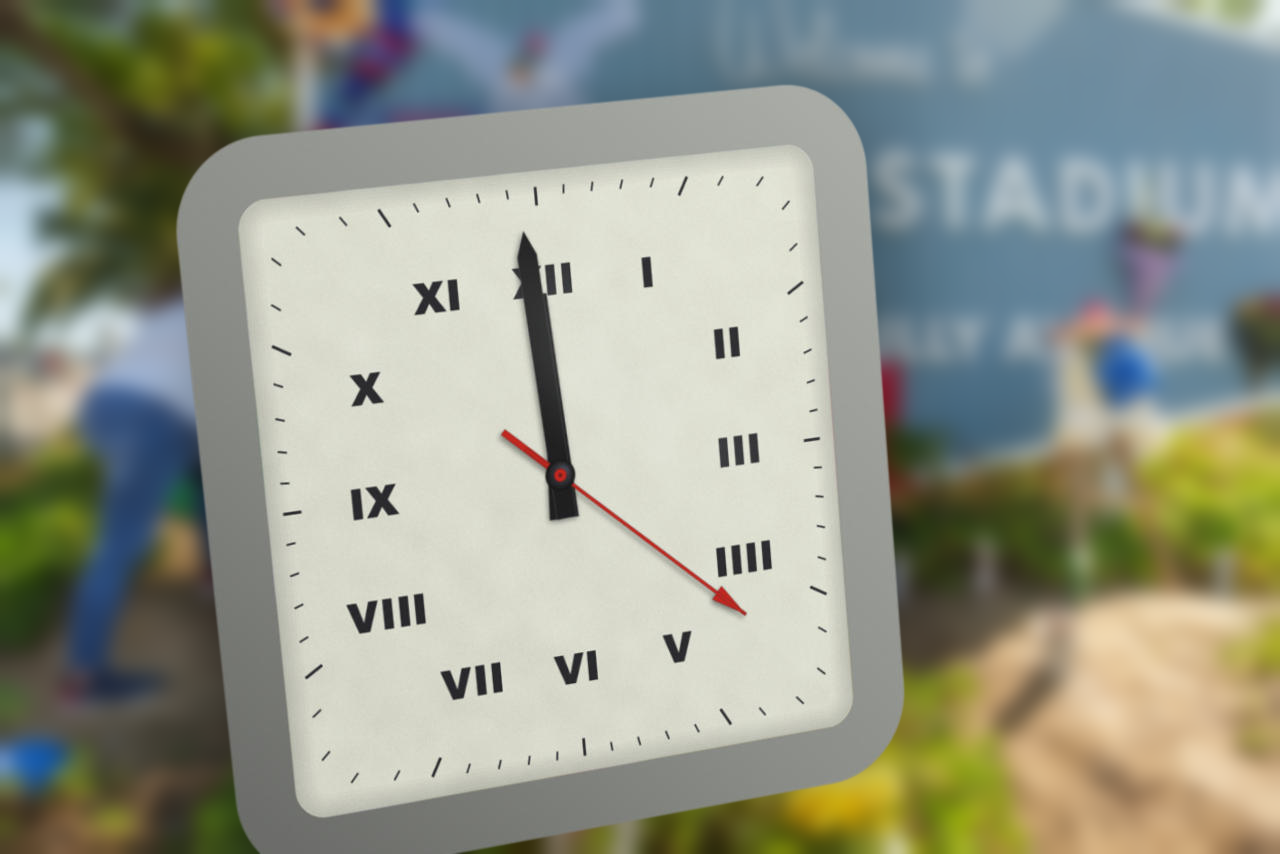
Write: 11h59m22s
